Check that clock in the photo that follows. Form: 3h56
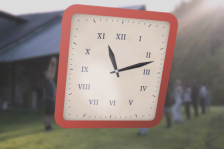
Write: 11h12
